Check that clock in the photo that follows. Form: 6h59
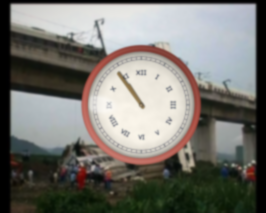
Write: 10h54
